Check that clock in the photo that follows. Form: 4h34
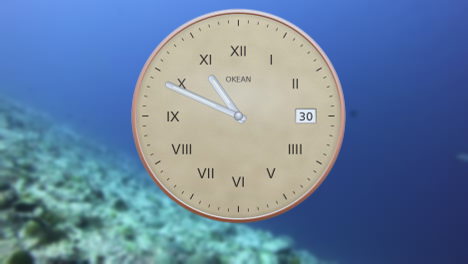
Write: 10h49
